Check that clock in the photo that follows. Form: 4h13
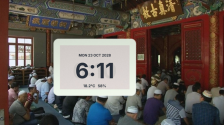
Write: 6h11
